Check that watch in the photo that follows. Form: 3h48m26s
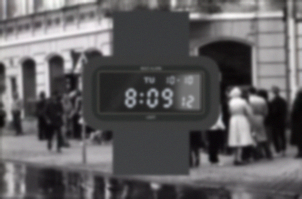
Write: 8h09m12s
